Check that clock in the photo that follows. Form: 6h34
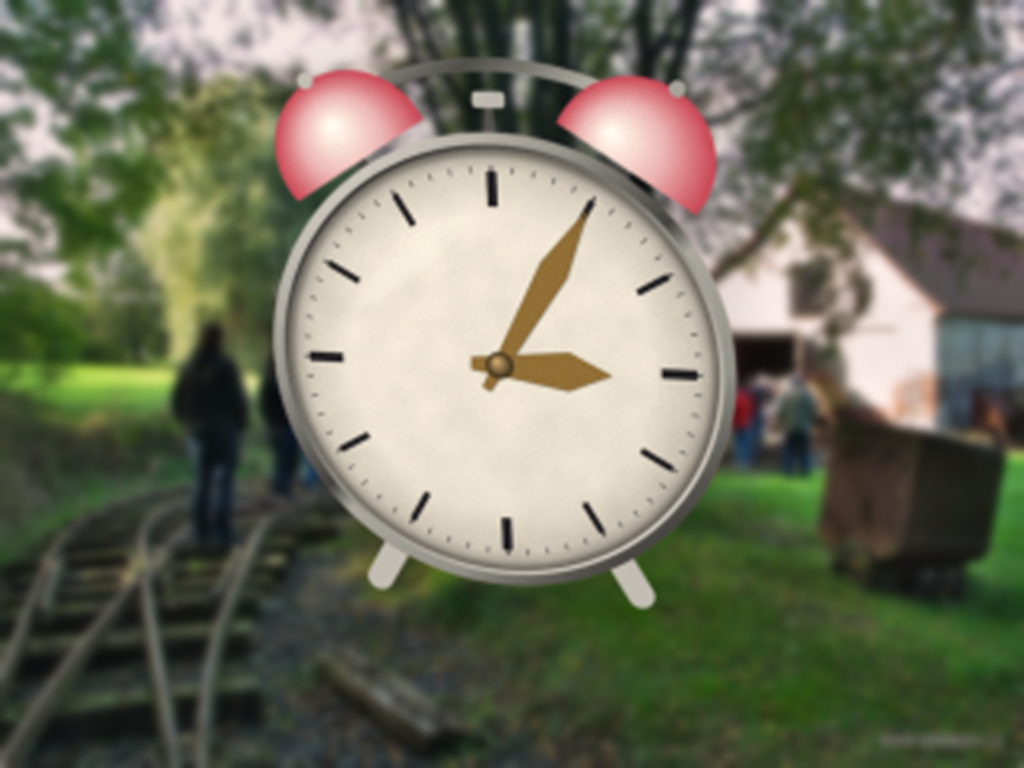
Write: 3h05
